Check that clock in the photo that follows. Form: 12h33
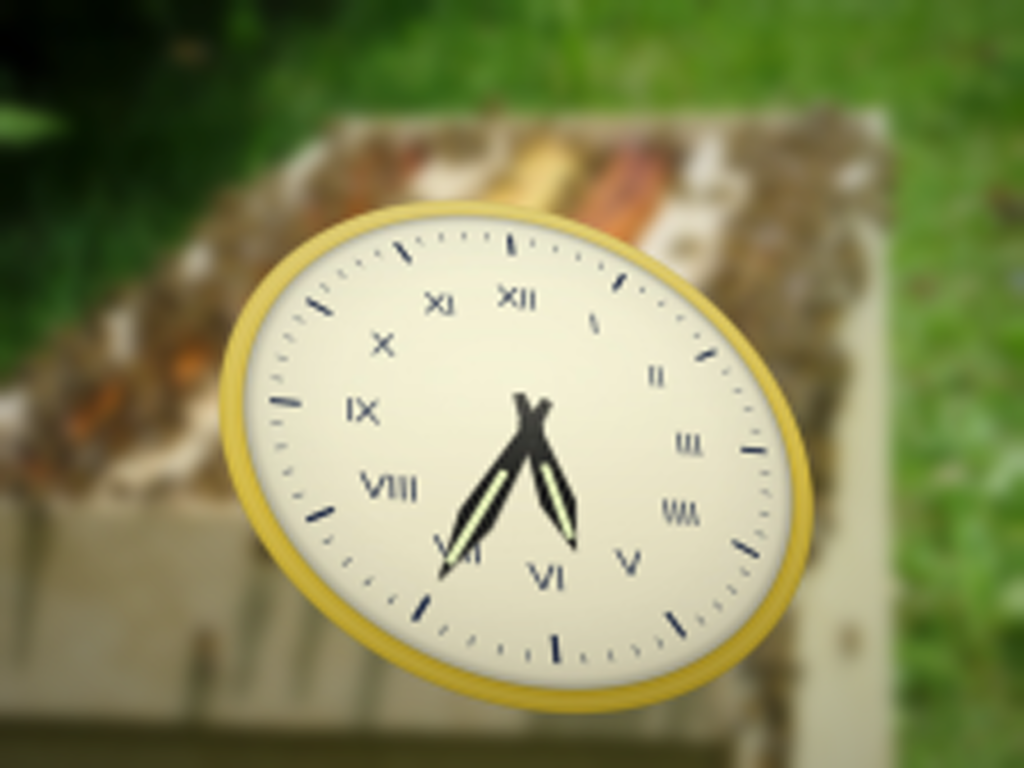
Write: 5h35
